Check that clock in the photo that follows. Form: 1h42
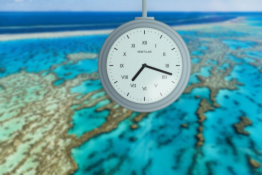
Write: 7h18
